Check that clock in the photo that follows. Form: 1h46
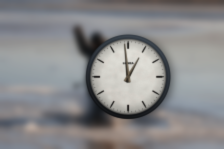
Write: 12h59
